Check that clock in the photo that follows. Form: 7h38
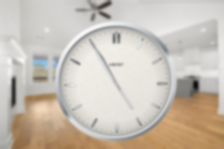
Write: 4h55
